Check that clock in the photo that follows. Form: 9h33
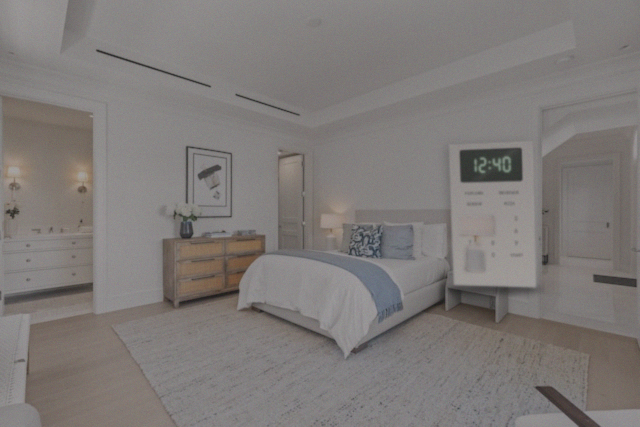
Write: 12h40
